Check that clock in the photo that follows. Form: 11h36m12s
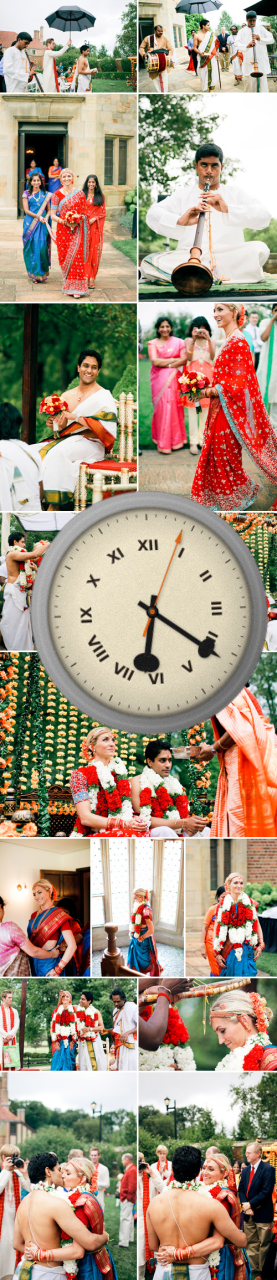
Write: 6h21m04s
